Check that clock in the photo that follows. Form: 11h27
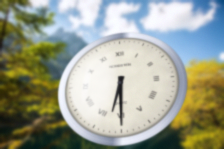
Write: 6h30
